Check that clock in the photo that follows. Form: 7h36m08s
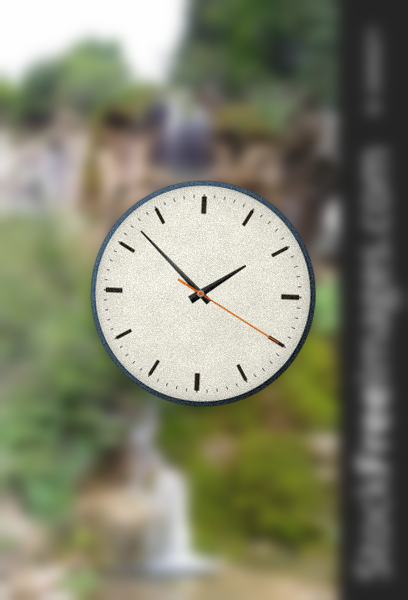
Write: 1h52m20s
